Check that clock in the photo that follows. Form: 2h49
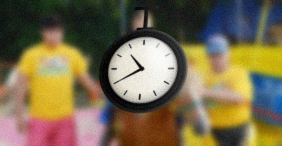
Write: 10h40
